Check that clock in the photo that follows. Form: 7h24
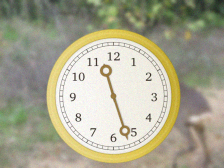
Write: 11h27
